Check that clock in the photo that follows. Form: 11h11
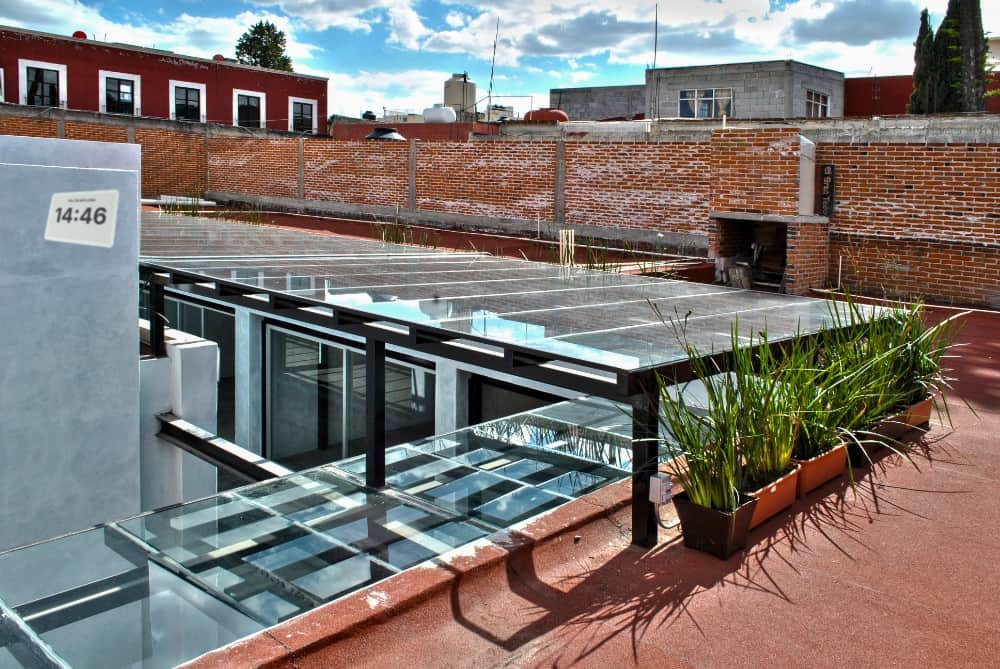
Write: 14h46
